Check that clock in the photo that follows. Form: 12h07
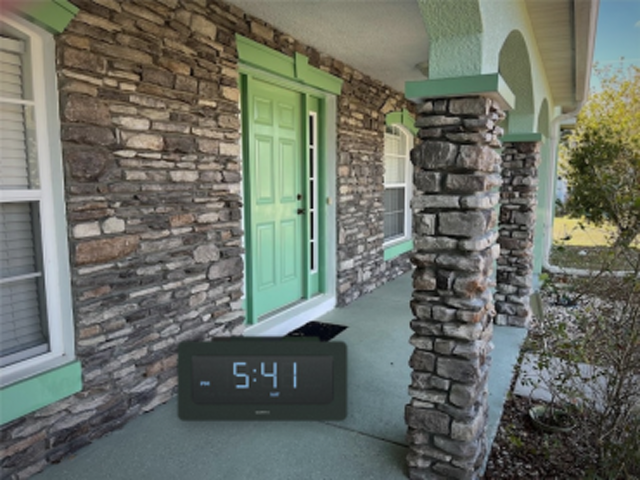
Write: 5h41
